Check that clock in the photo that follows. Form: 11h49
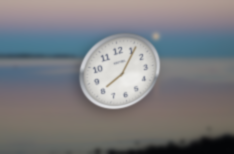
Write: 8h06
